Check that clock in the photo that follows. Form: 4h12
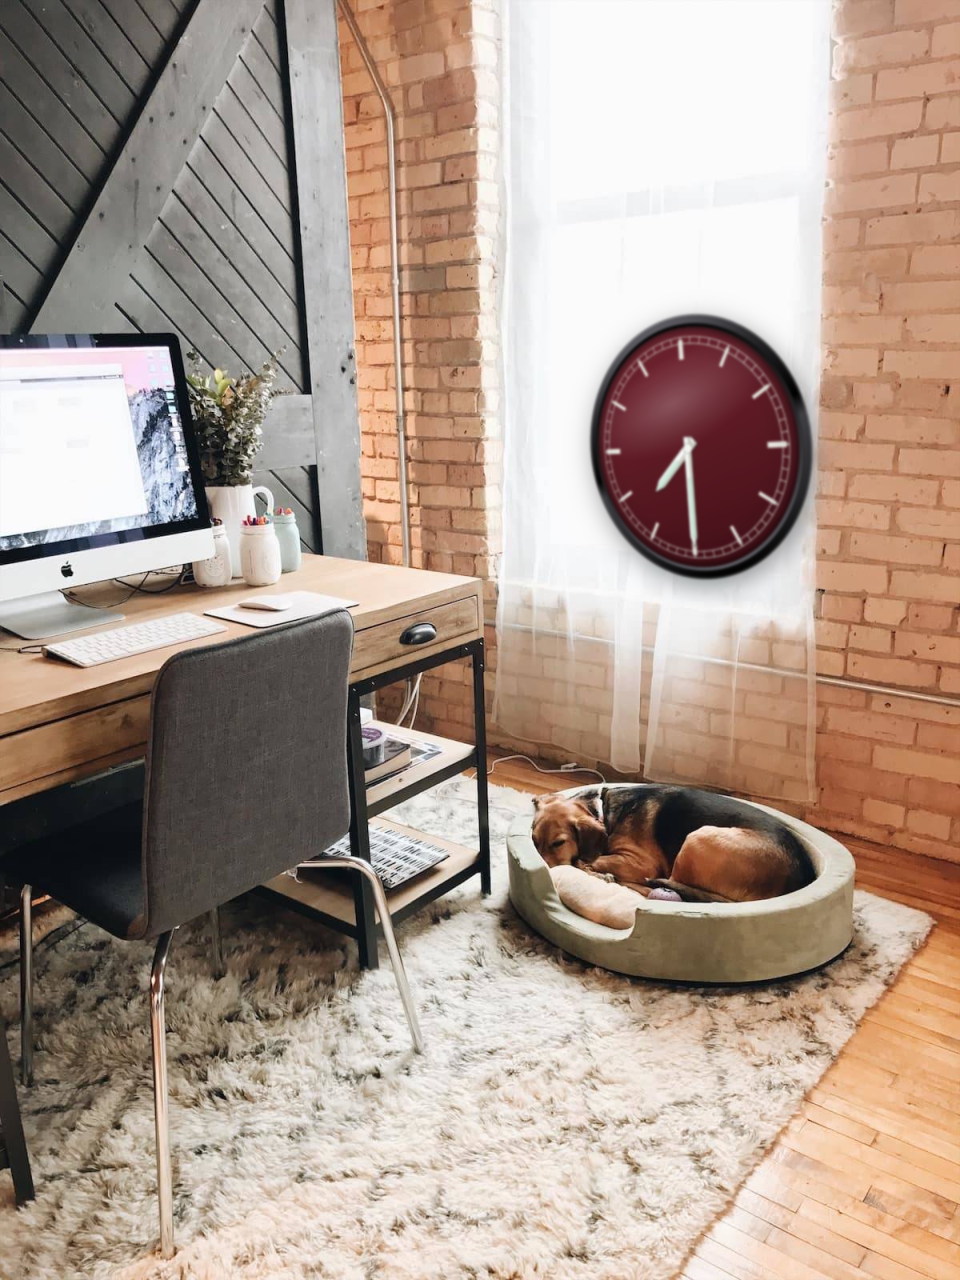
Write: 7h30
